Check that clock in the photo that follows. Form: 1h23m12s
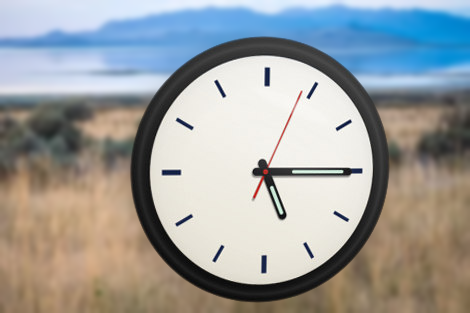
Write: 5h15m04s
